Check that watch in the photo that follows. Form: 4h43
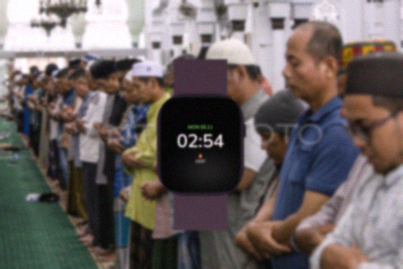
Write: 2h54
